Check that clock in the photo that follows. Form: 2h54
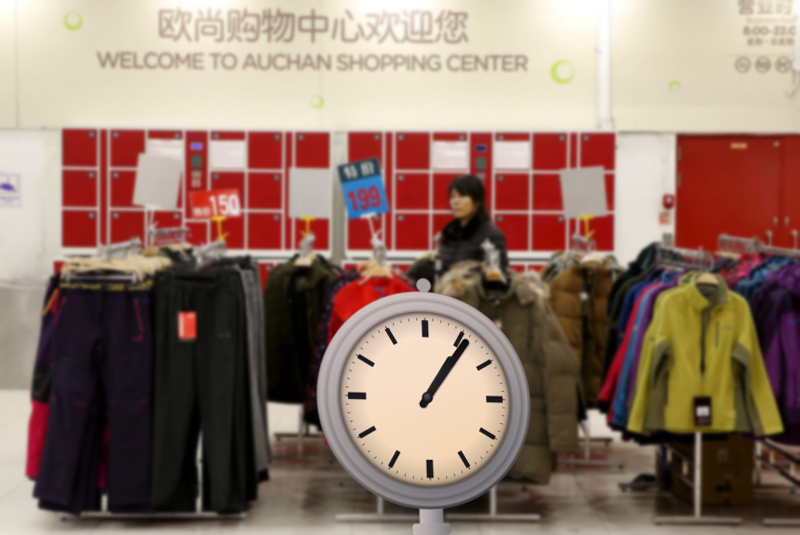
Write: 1h06
